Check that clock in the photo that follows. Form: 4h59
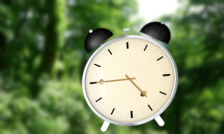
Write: 4h45
